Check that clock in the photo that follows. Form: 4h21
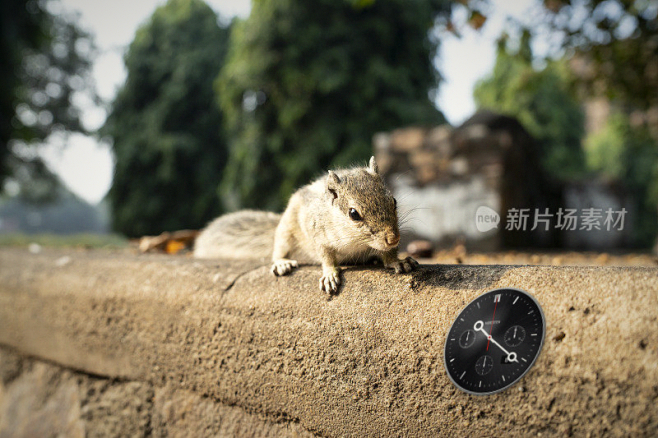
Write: 10h21
